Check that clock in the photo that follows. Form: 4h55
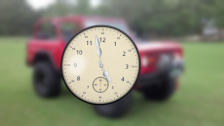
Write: 4h58
